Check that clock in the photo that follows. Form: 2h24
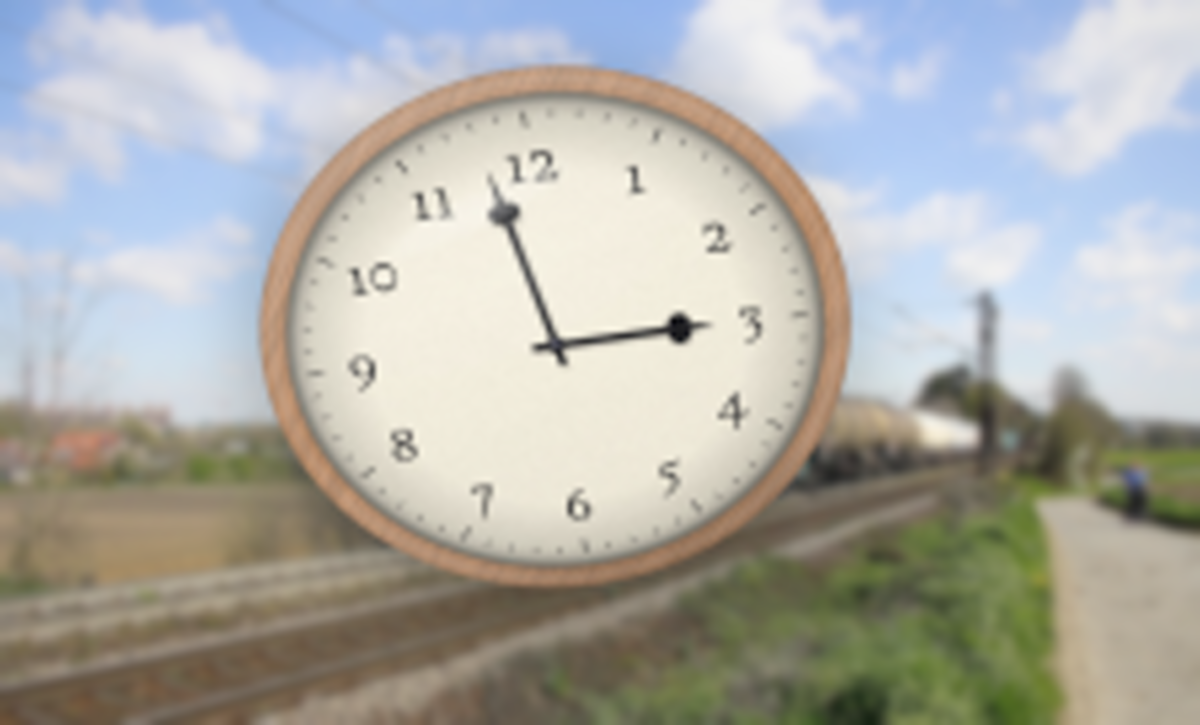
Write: 2h58
